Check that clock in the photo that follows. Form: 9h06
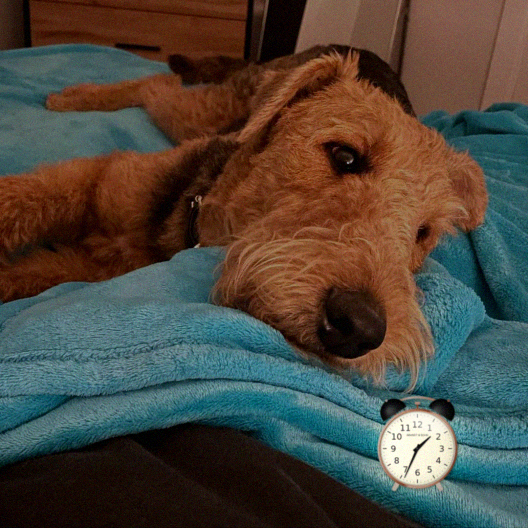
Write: 1h34
